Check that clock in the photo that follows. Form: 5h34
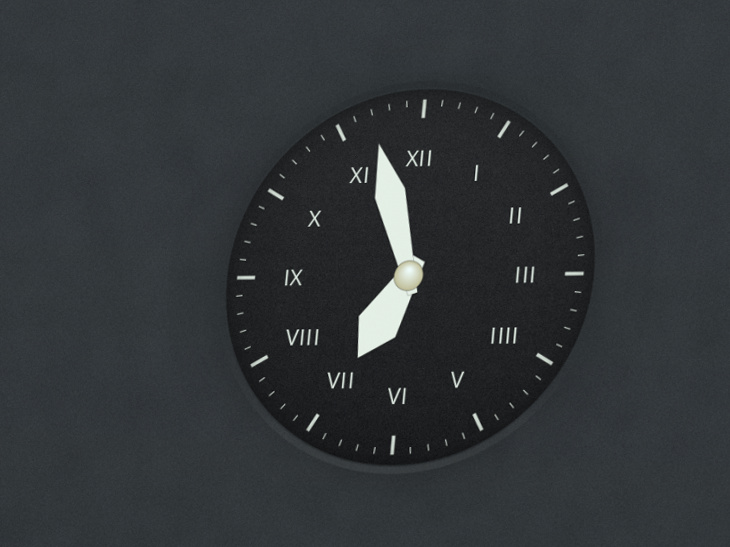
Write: 6h57
